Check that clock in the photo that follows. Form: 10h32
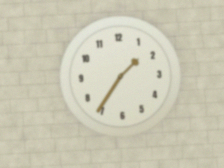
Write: 1h36
